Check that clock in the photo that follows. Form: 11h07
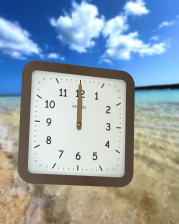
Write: 12h00
